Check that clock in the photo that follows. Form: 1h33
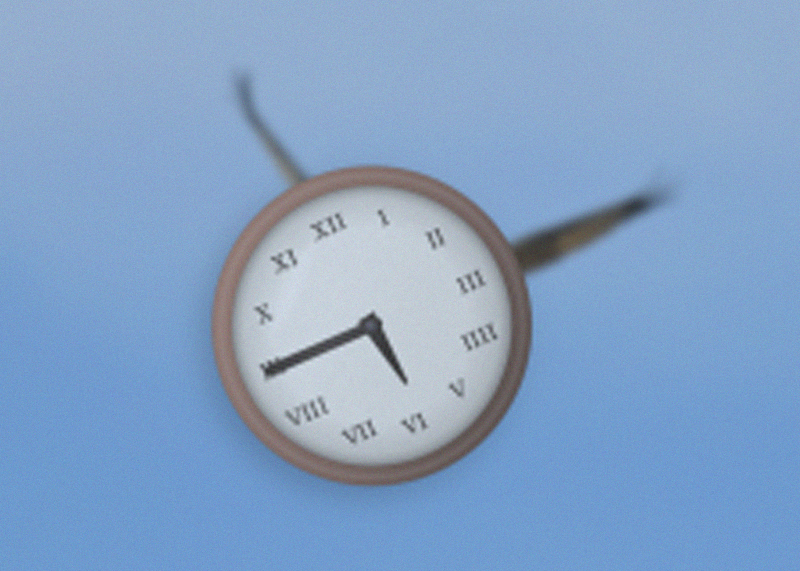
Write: 5h45
